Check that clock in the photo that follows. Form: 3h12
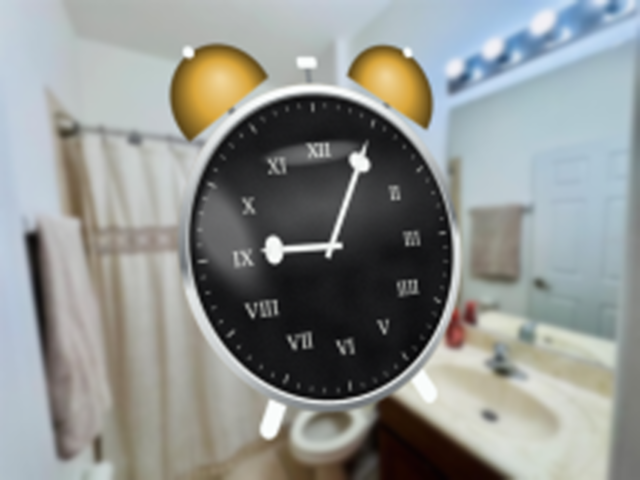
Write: 9h05
